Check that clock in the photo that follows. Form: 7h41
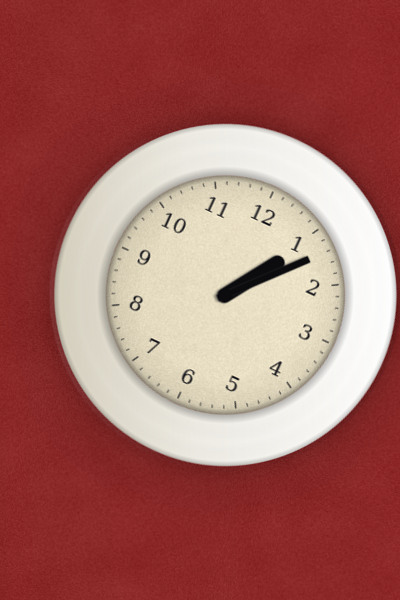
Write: 1h07
